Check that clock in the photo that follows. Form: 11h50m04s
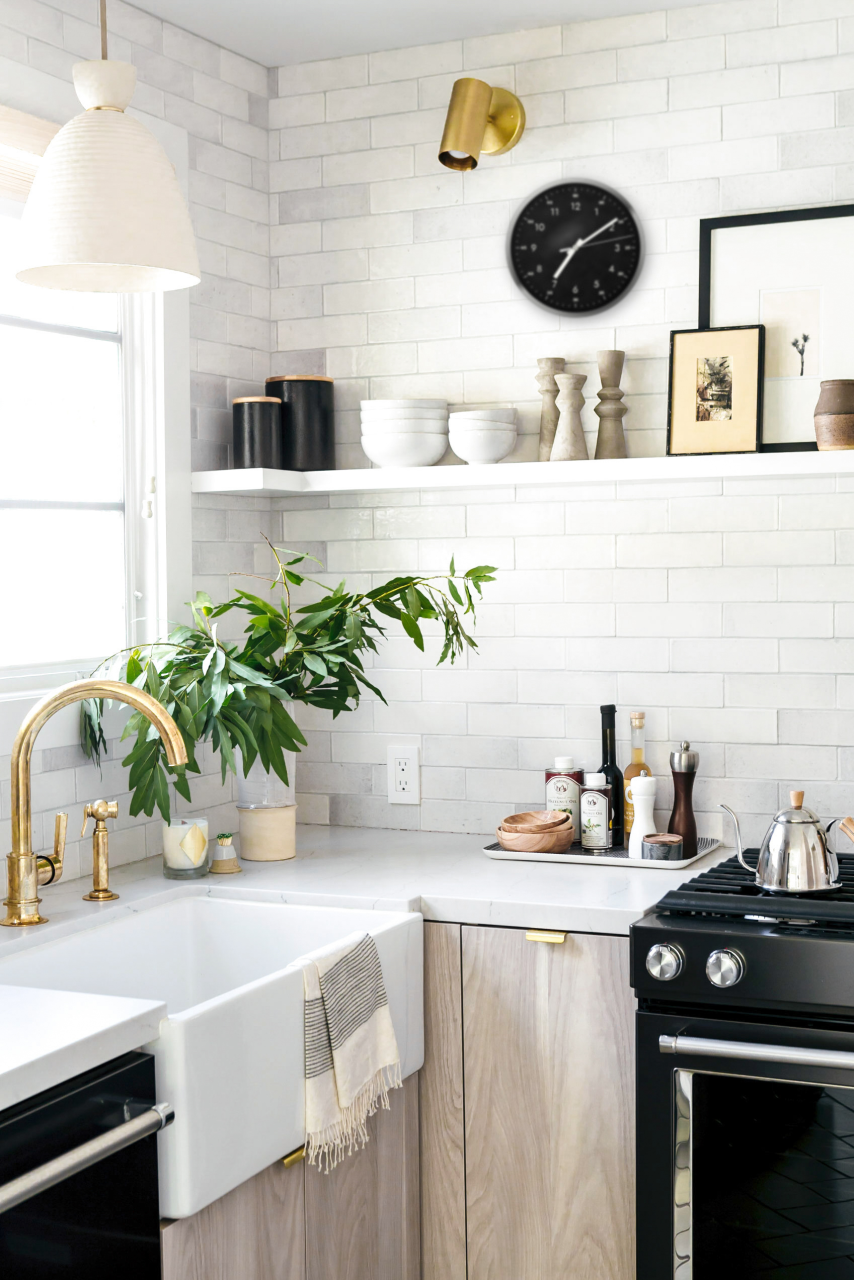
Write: 7h09m13s
